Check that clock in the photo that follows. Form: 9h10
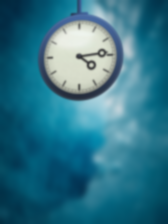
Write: 4h14
